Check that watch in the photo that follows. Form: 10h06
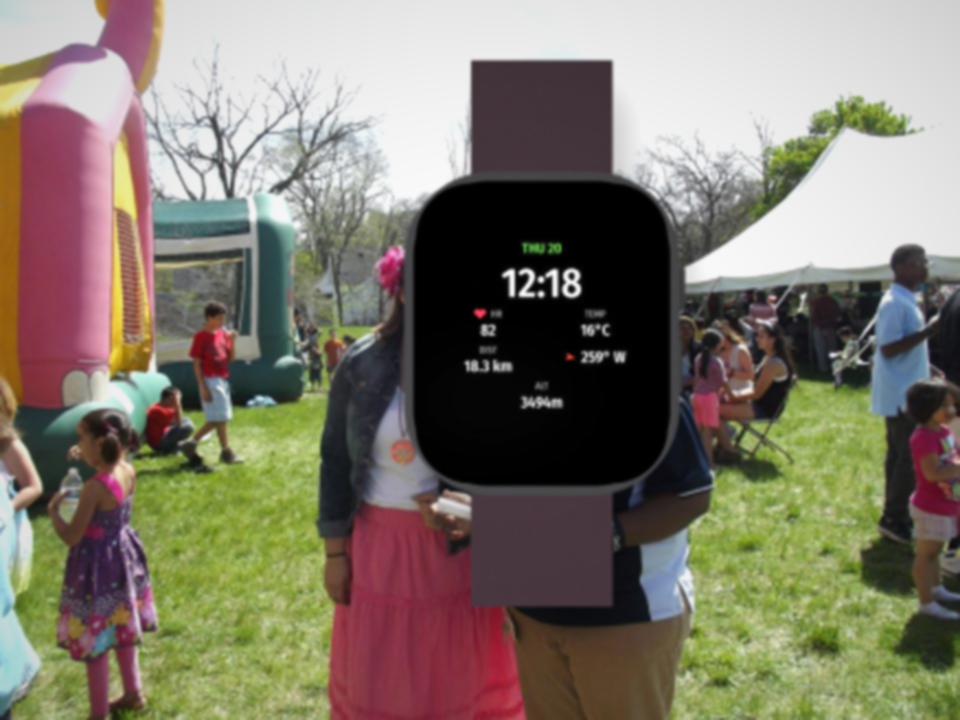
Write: 12h18
